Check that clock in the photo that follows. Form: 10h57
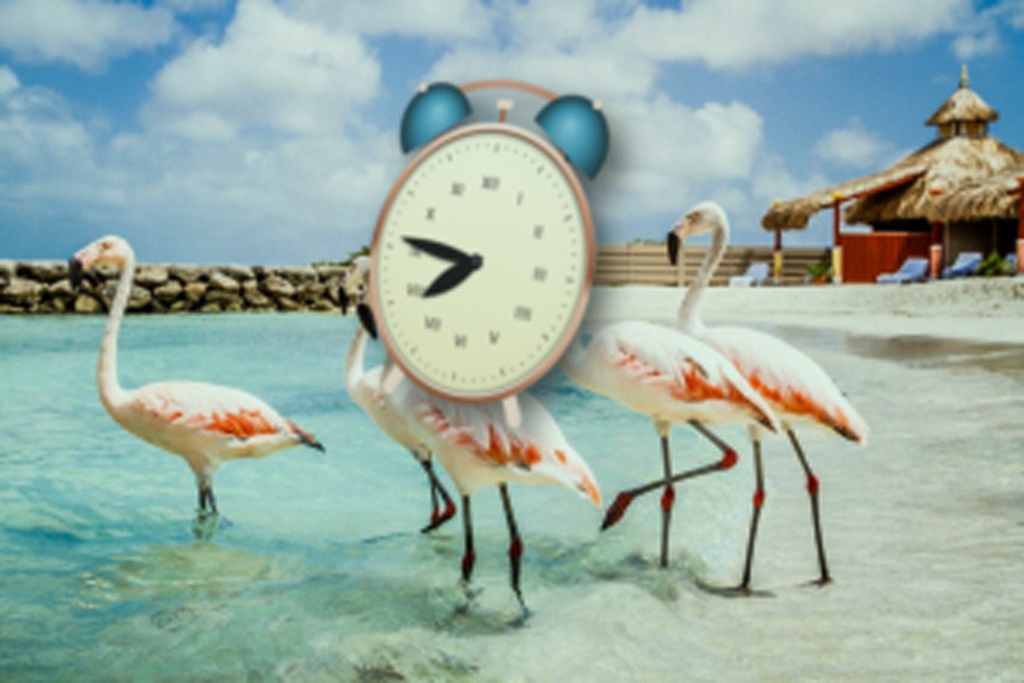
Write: 7h46
